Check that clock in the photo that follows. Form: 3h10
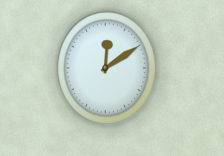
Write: 12h10
